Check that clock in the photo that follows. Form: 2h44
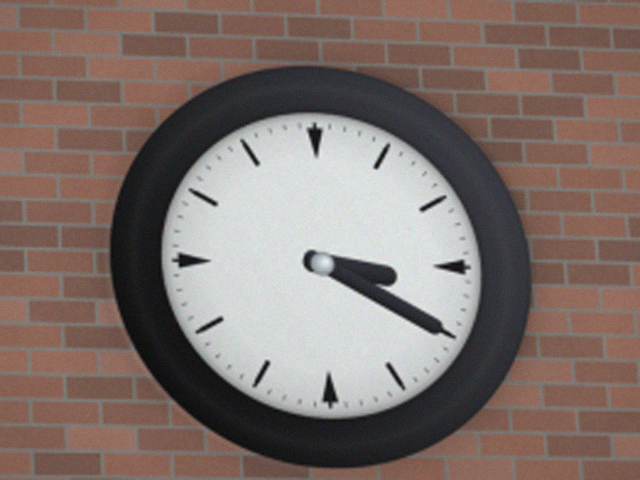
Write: 3h20
